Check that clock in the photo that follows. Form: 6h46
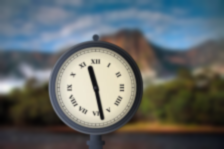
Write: 11h28
